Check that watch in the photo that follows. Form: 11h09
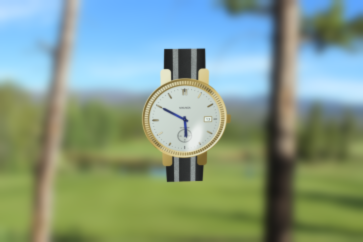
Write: 5h50
